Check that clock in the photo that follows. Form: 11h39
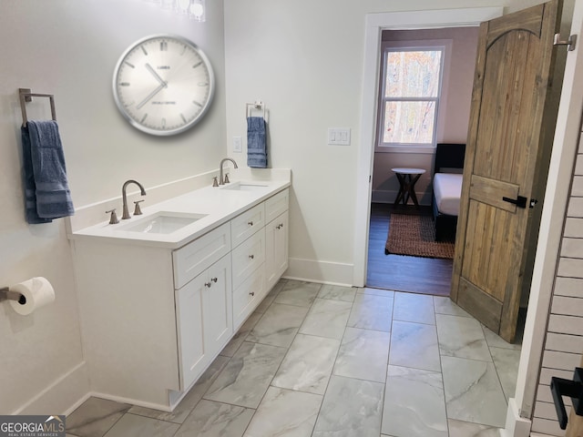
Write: 10h38
